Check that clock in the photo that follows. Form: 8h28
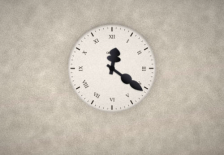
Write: 12h21
